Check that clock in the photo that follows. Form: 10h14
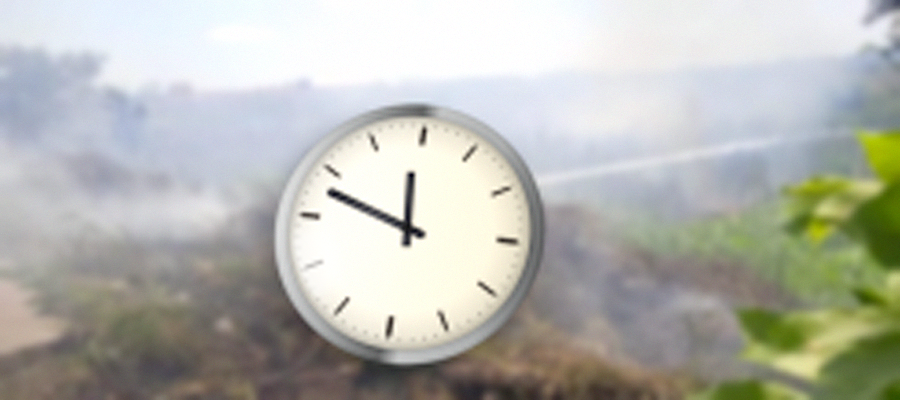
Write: 11h48
